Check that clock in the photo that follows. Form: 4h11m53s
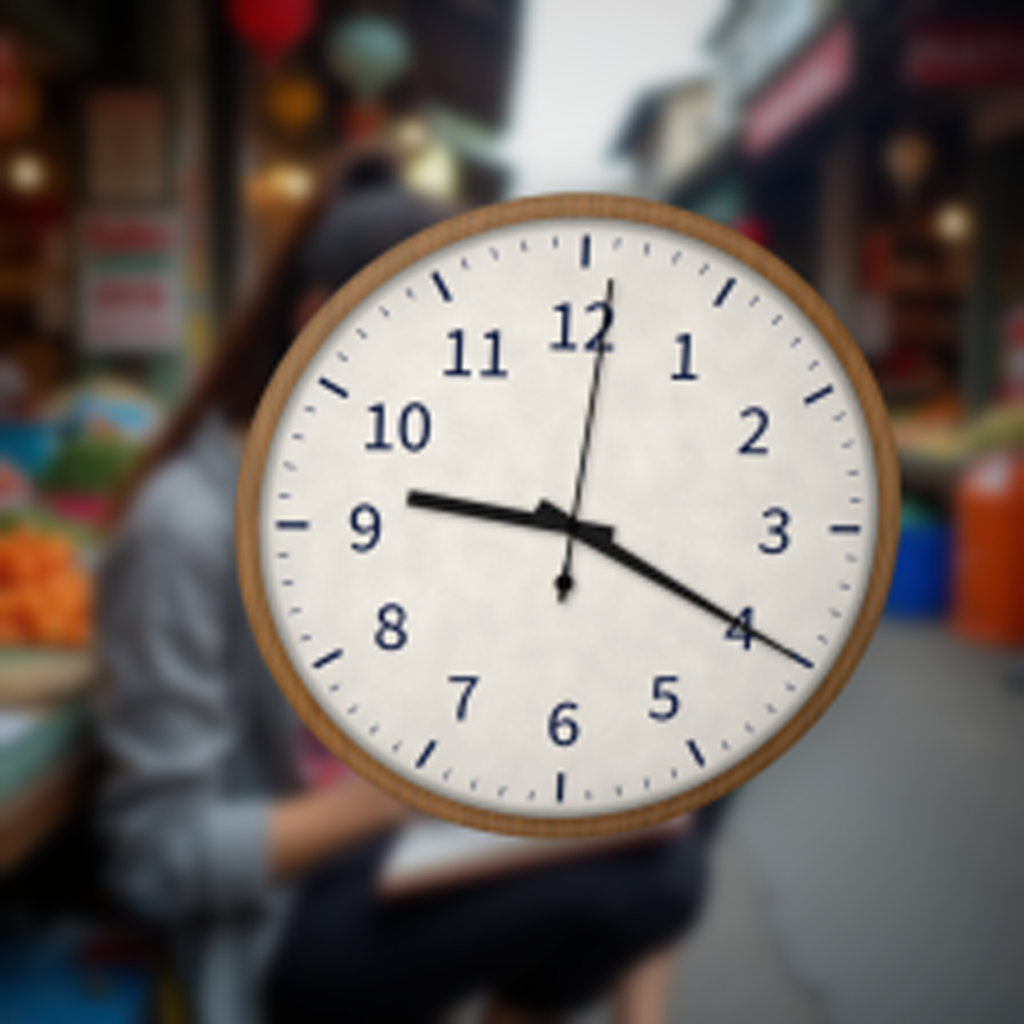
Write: 9h20m01s
